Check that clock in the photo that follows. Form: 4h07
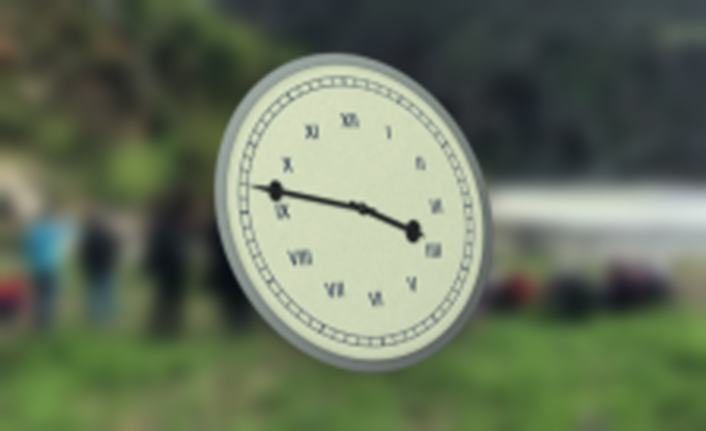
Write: 3h47
